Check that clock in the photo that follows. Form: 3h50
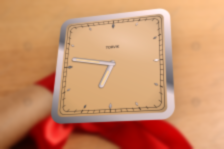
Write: 6h47
